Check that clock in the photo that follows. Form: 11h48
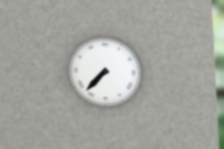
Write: 7h37
